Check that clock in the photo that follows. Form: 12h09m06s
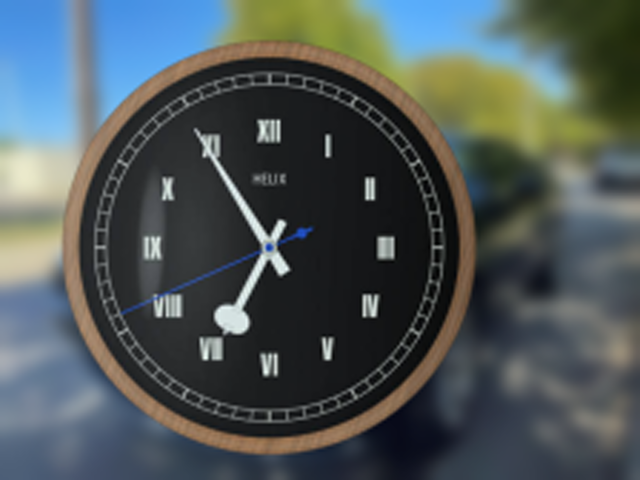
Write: 6h54m41s
